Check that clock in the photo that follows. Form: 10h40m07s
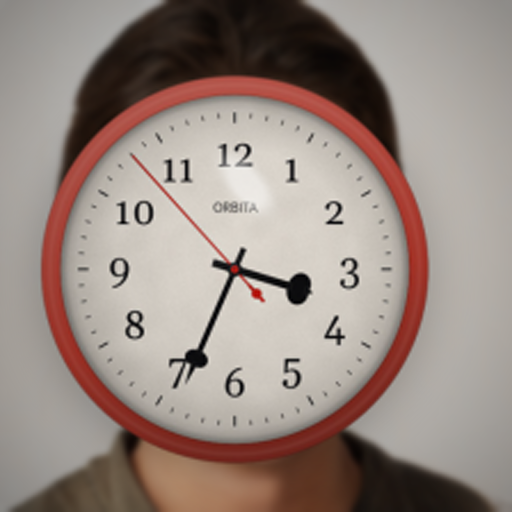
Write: 3h33m53s
